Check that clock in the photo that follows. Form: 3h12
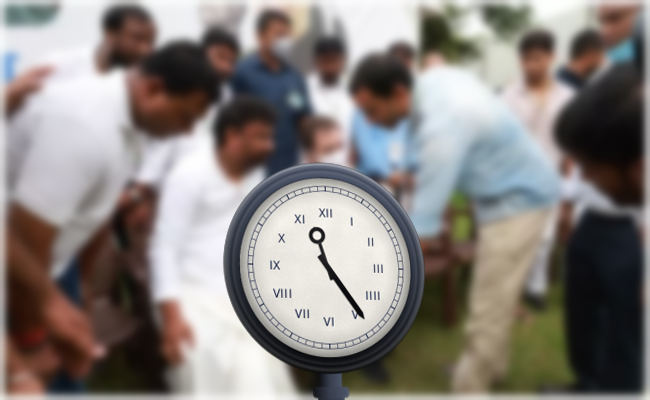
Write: 11h24
